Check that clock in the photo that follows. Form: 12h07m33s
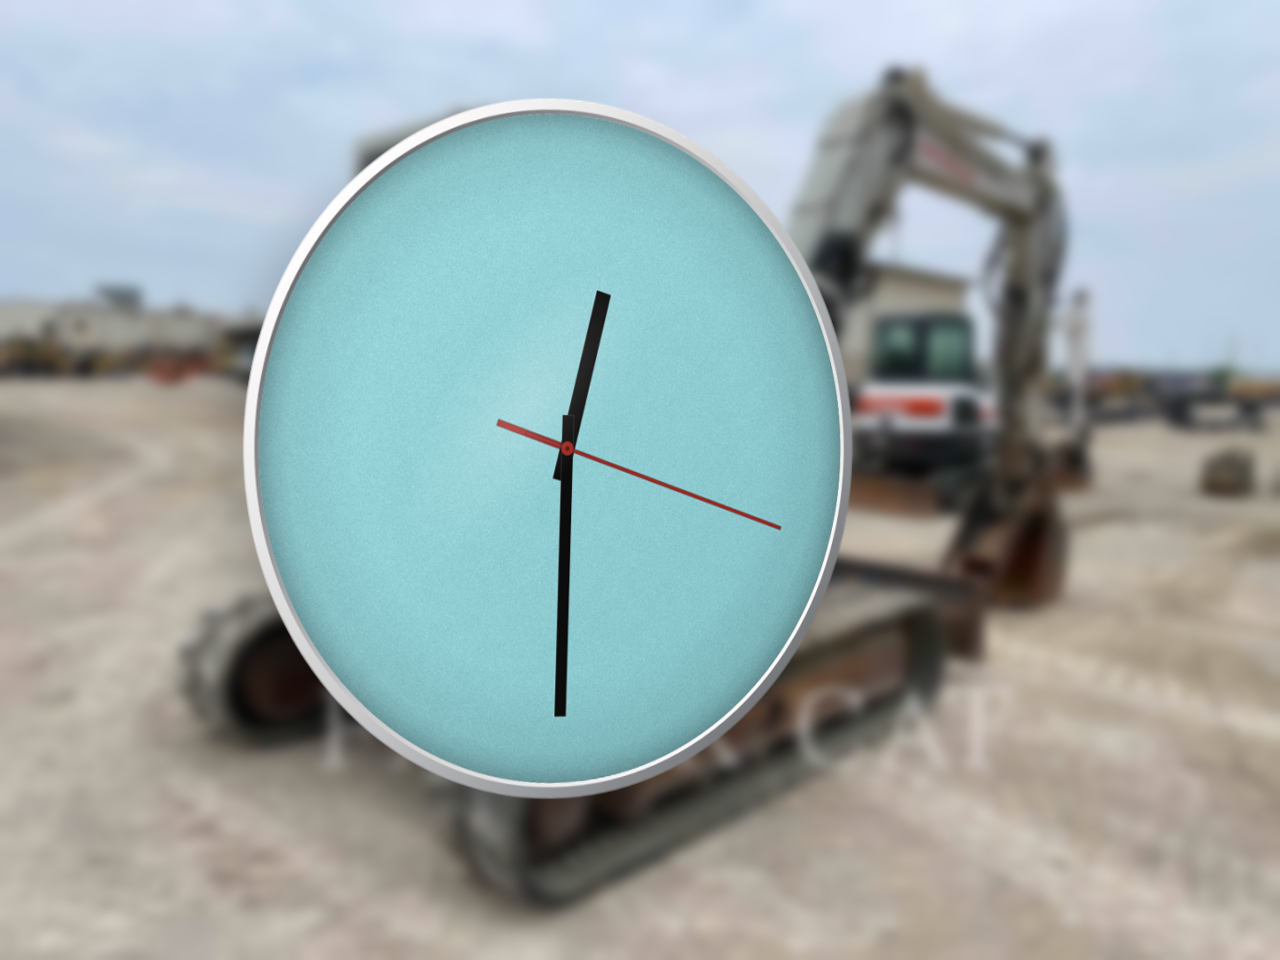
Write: 12h30m18s
